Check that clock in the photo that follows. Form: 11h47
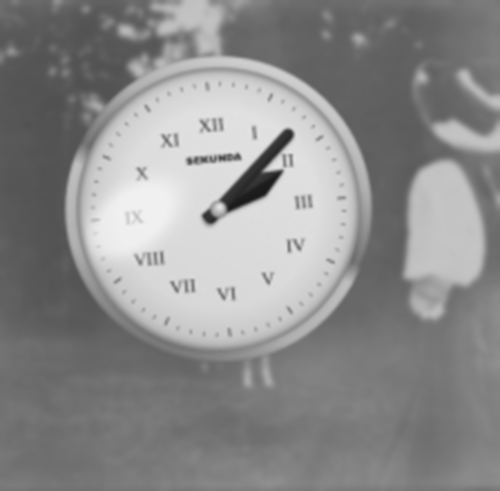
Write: 2h08
